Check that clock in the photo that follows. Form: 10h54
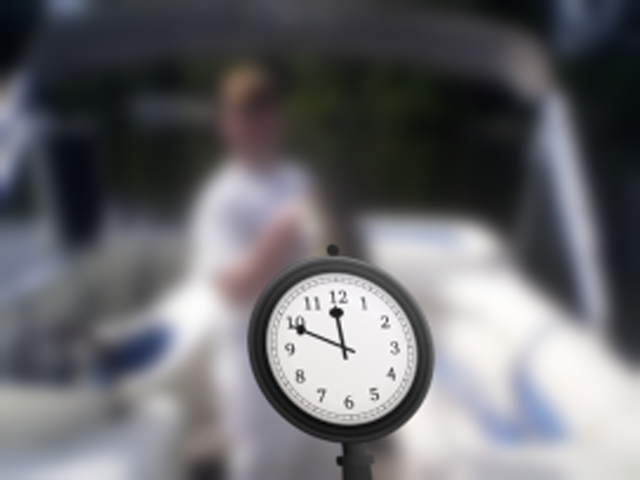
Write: 11h49
